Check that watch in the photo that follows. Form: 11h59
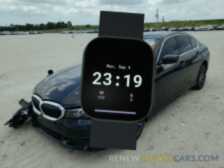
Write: 23h19
